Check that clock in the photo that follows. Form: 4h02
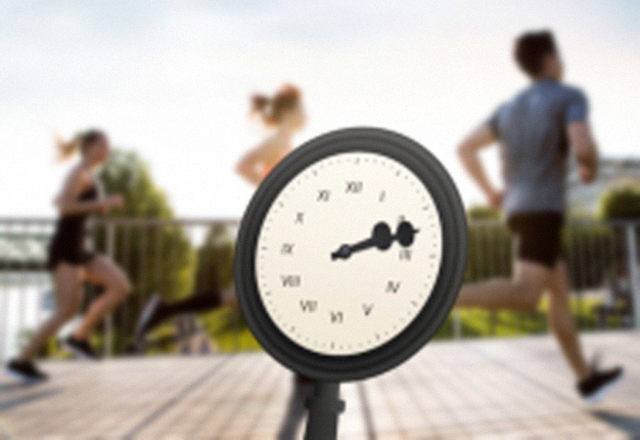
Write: 2h12
